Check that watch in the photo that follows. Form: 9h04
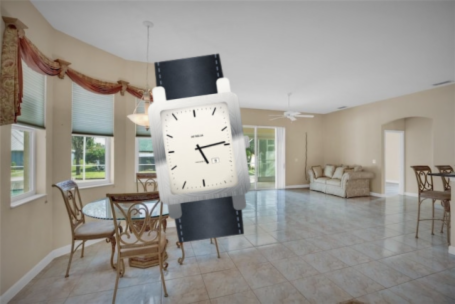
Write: 5h14
